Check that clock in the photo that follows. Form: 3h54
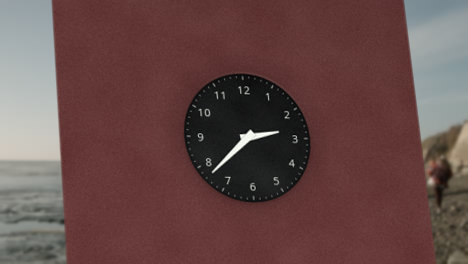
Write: 2h38
